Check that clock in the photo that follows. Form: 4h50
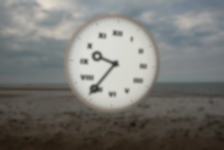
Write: 9h36
